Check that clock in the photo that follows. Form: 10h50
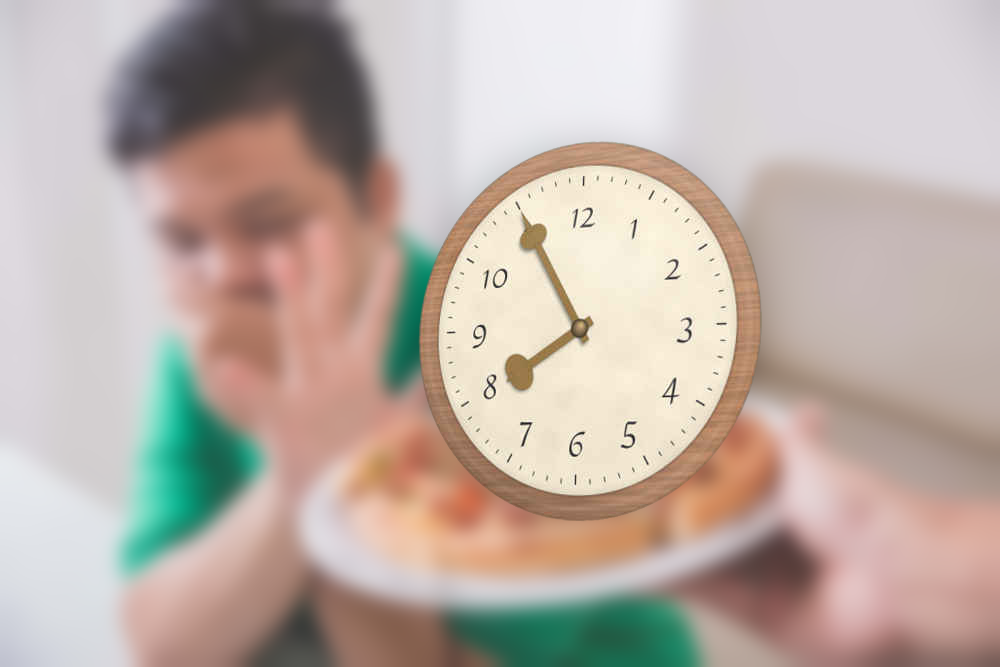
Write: 7h55
